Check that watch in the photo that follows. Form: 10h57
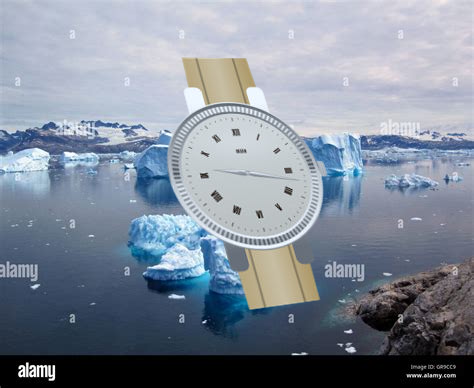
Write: 9h17
